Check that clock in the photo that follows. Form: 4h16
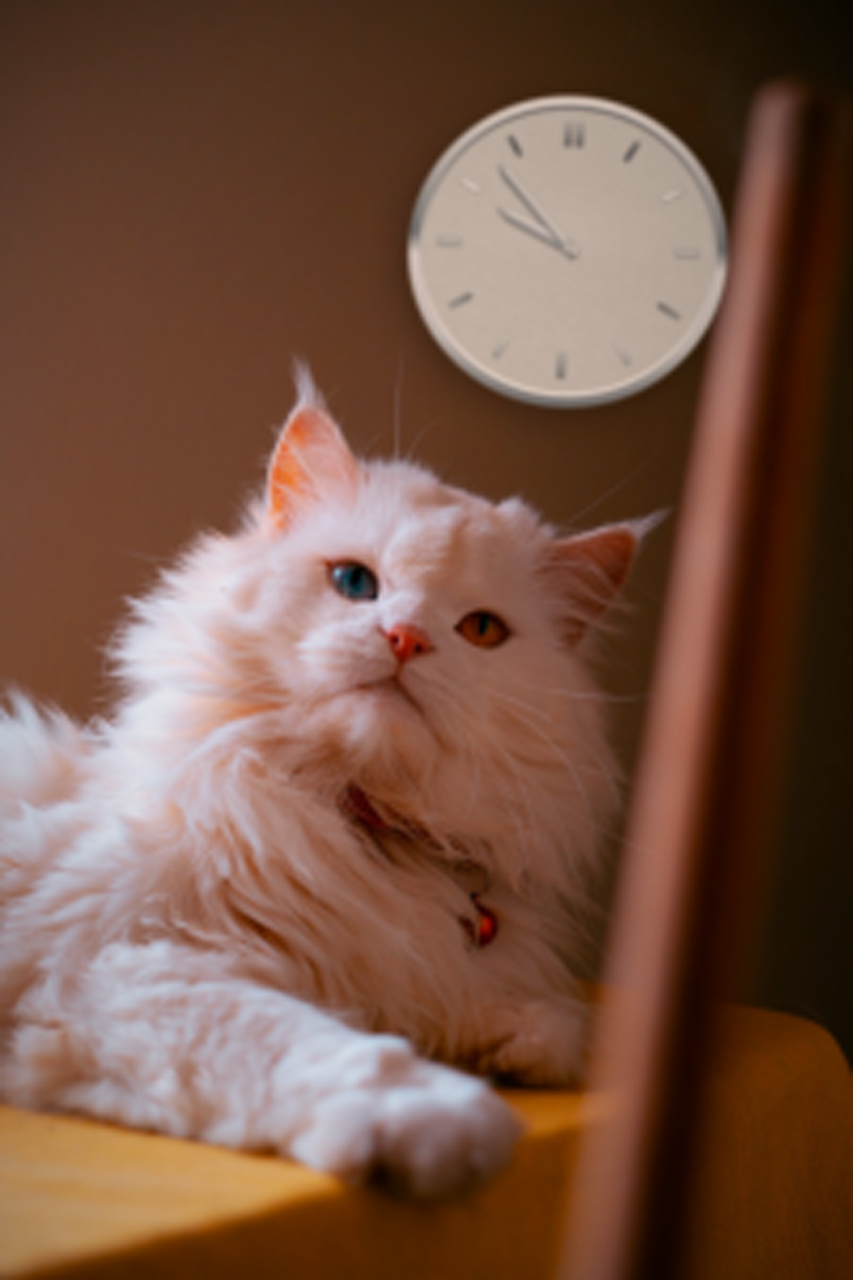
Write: 9h53
